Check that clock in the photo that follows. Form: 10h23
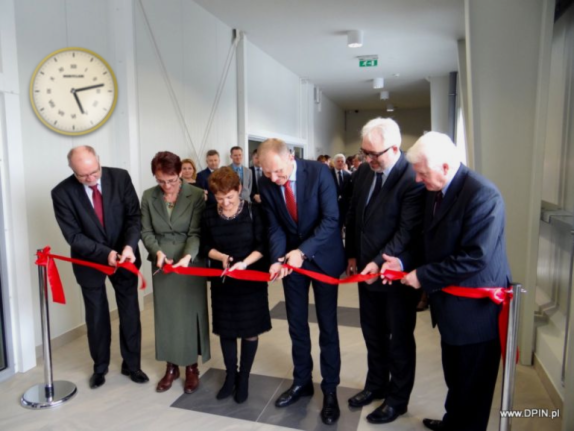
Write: 5h13
